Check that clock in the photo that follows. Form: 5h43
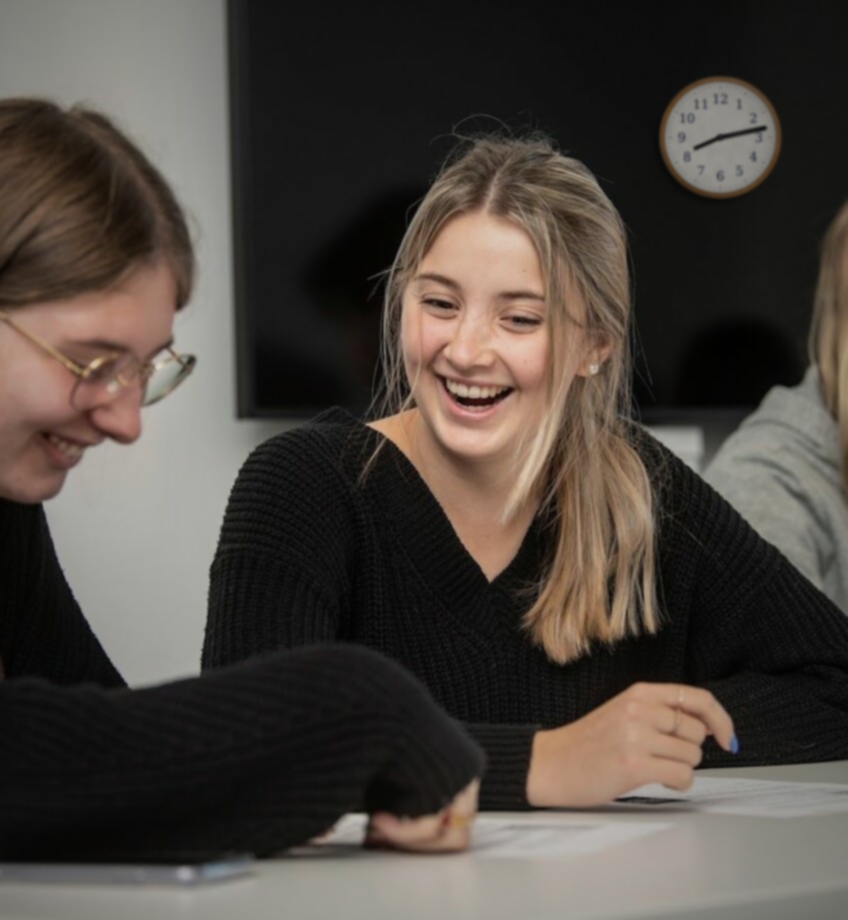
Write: 8h13
